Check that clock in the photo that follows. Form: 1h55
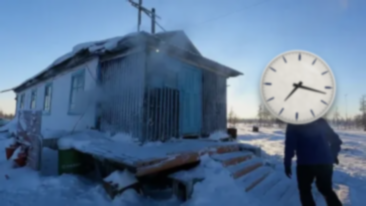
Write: 7h17
